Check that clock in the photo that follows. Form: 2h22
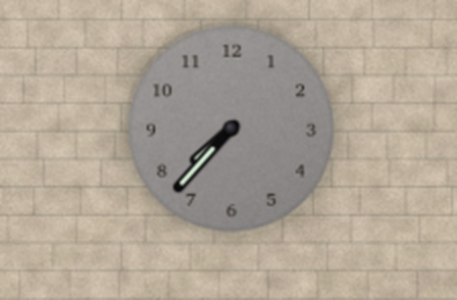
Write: 7h37
